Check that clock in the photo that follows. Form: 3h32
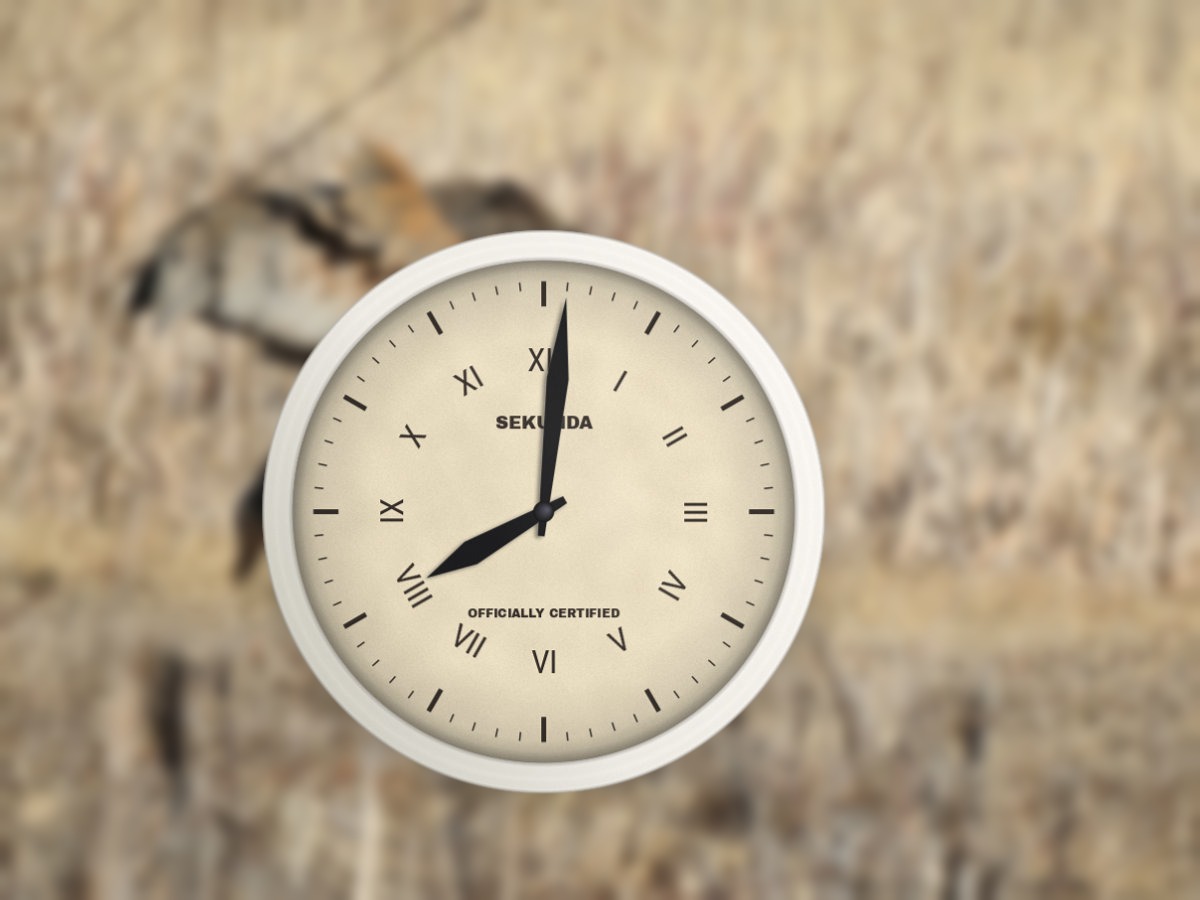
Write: 8h01
